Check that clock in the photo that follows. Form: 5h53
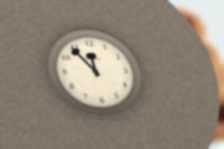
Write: 11h54
